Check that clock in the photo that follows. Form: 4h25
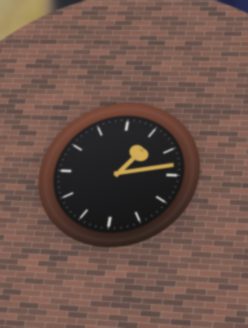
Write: 1h13
